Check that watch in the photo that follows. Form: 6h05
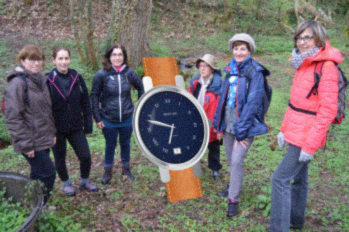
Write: 6h48
